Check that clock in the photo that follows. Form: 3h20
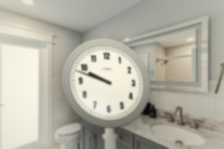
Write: 9h48
